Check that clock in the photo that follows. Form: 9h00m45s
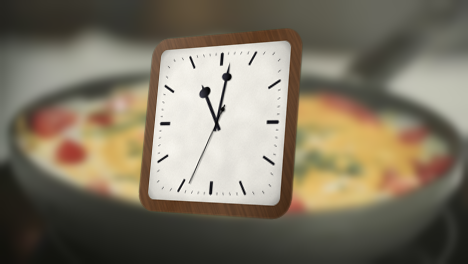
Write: 11h01m34s
